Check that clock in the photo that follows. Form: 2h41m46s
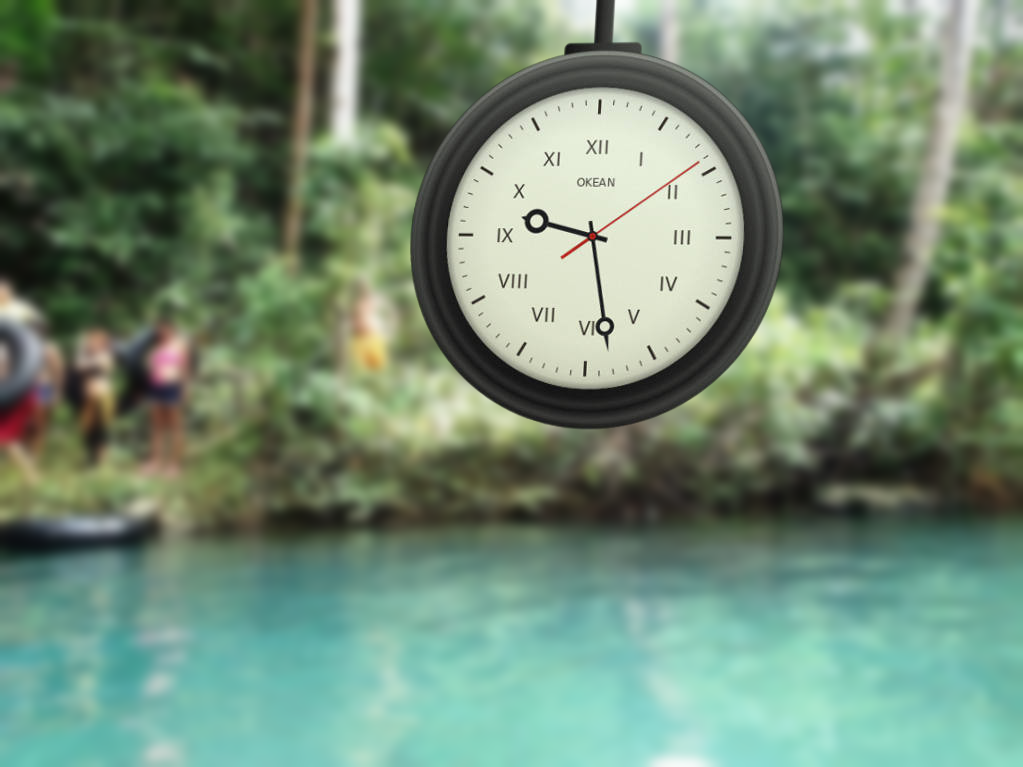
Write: 9h28m09s
